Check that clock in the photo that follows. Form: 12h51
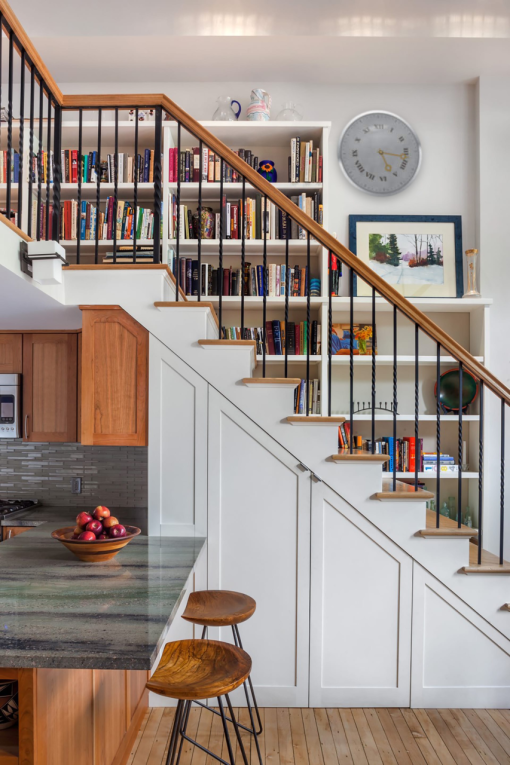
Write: 5h17
